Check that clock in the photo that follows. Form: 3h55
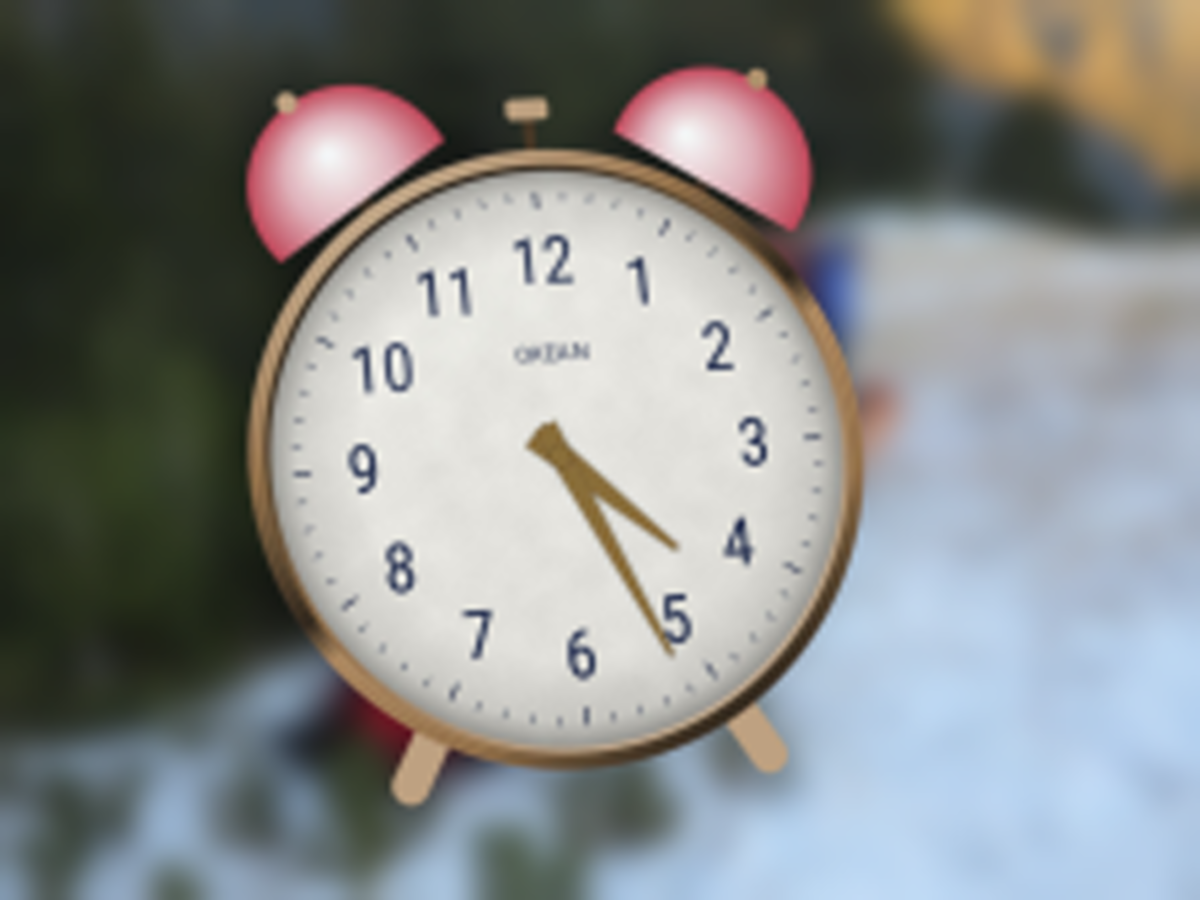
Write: 4h26
